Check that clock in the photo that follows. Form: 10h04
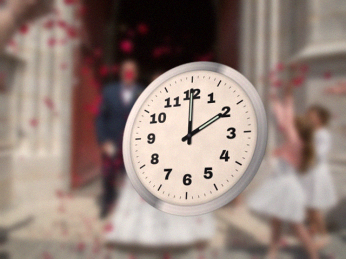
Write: 2h00
